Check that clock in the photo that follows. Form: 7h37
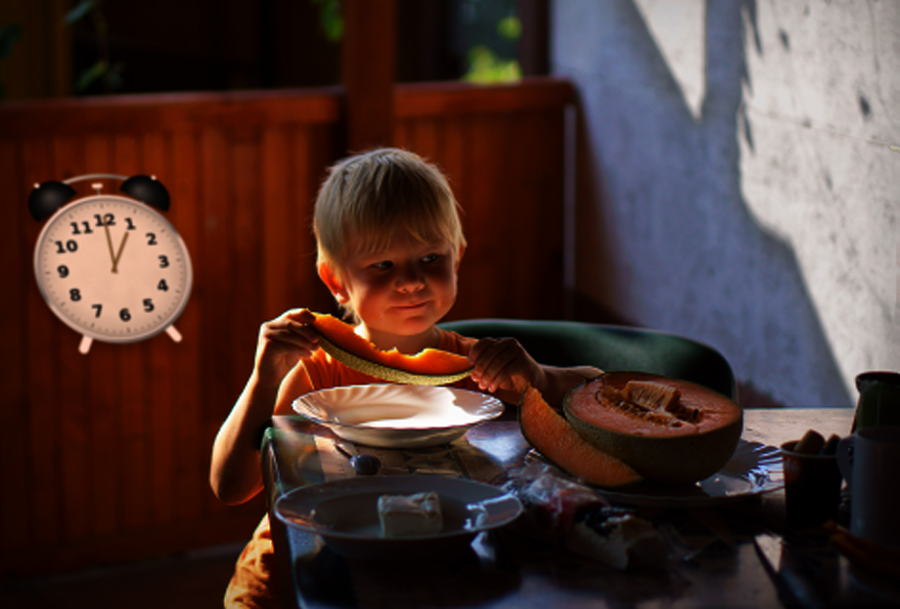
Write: 1h00
